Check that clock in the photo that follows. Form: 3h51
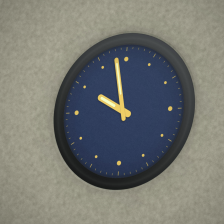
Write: 9h58
